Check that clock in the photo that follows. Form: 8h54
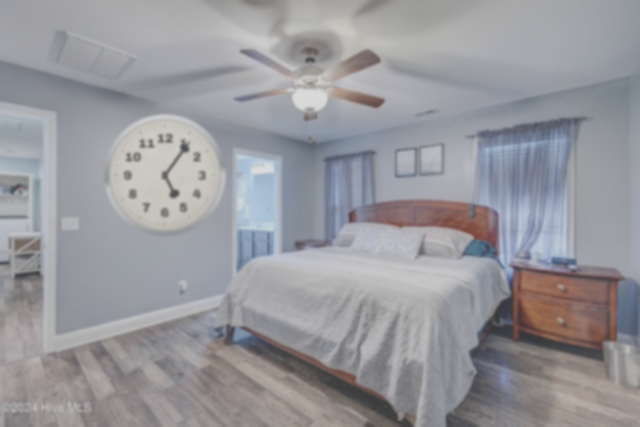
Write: 5h06
